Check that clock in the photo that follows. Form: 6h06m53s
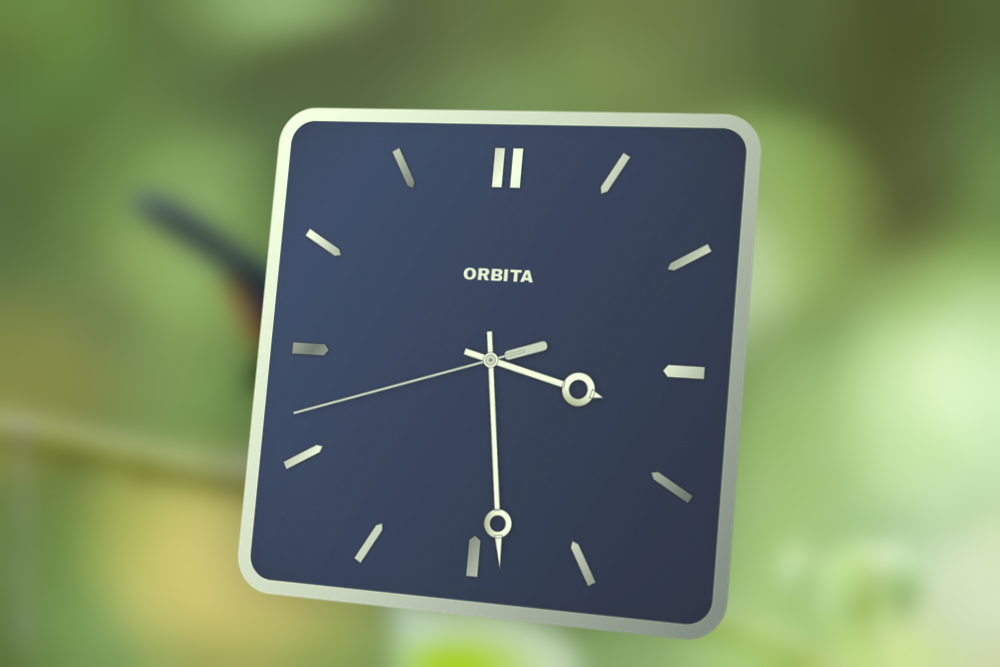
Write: 3h28m42s
